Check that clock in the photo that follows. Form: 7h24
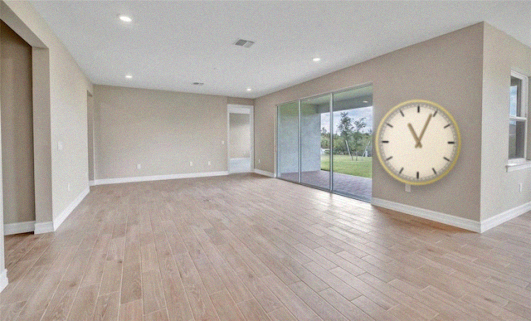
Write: 11h04
